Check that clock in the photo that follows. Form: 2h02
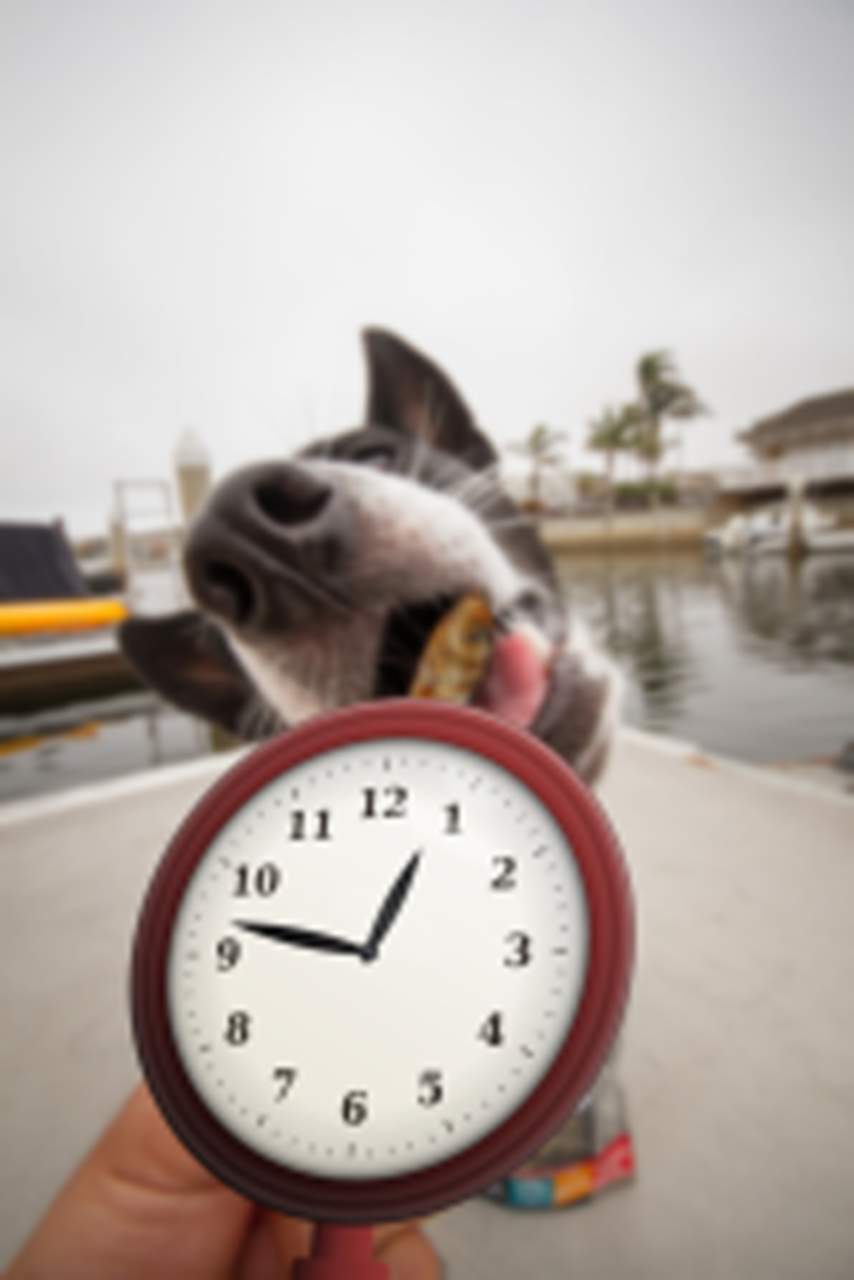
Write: 12h47
